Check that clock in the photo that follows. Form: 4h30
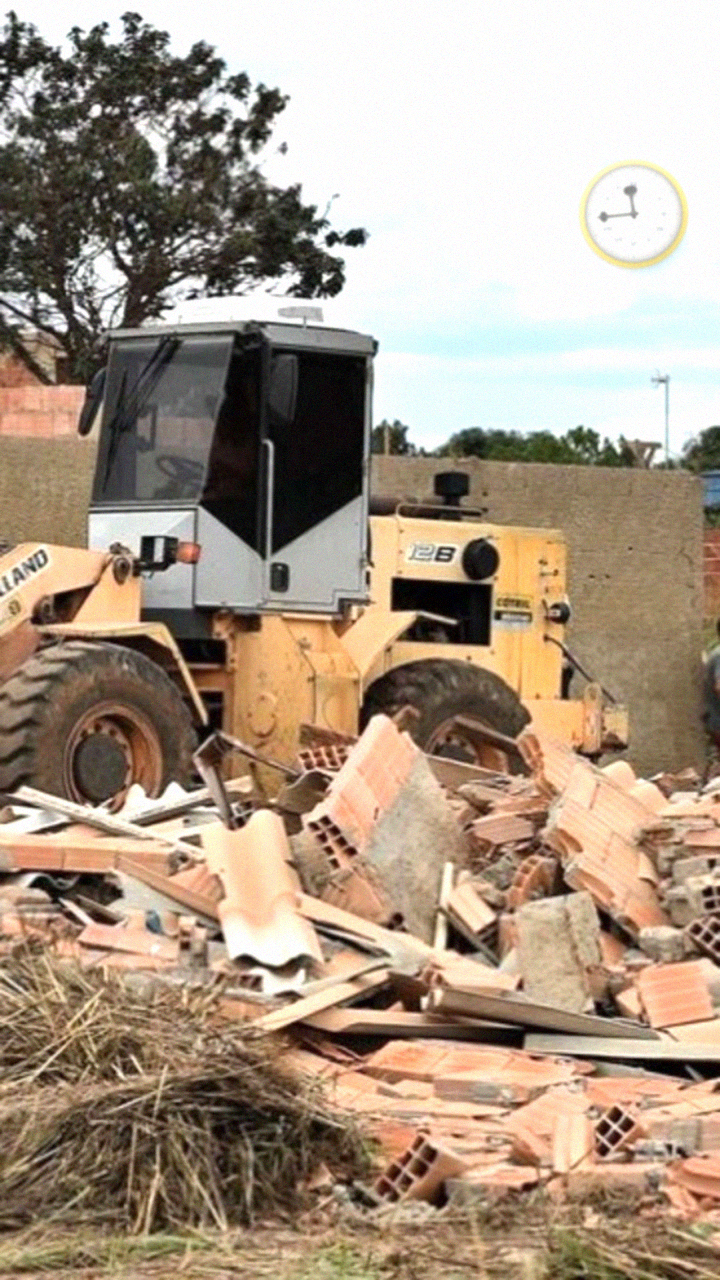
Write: 11h44
